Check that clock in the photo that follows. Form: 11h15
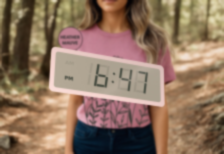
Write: 6h47
